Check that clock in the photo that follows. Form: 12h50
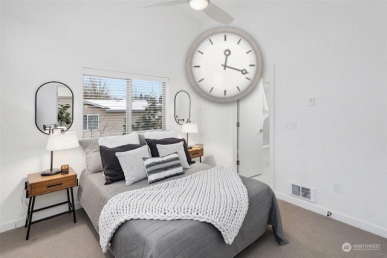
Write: 12h18
